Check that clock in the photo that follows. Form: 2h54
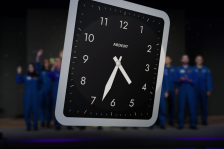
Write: 4h33
